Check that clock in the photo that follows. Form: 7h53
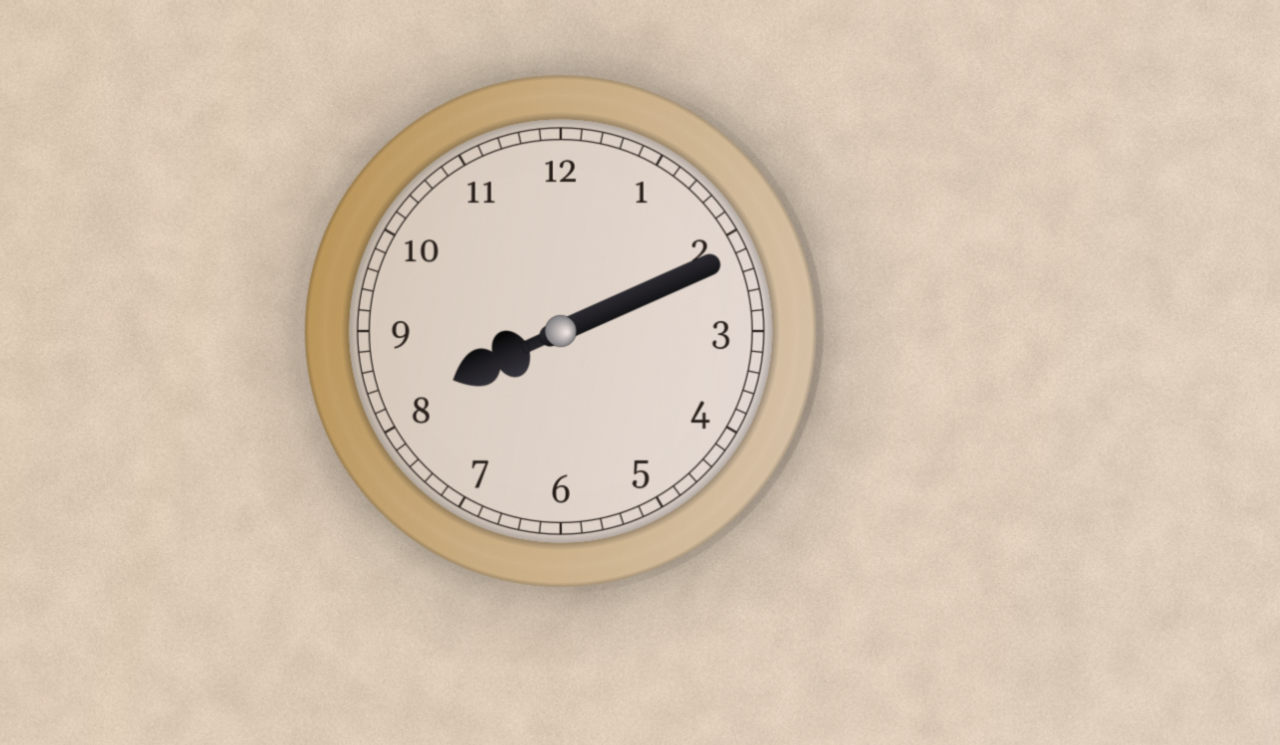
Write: 8h11
